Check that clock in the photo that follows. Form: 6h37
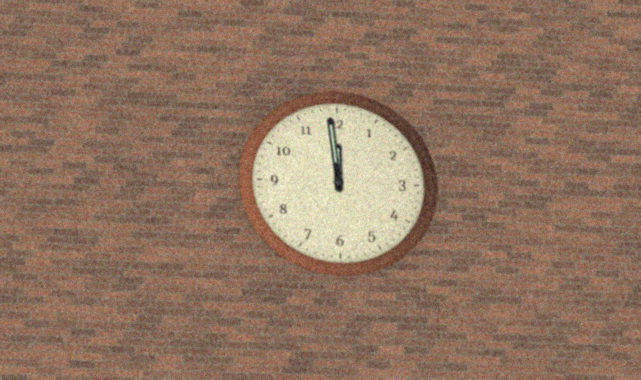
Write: 11h59
